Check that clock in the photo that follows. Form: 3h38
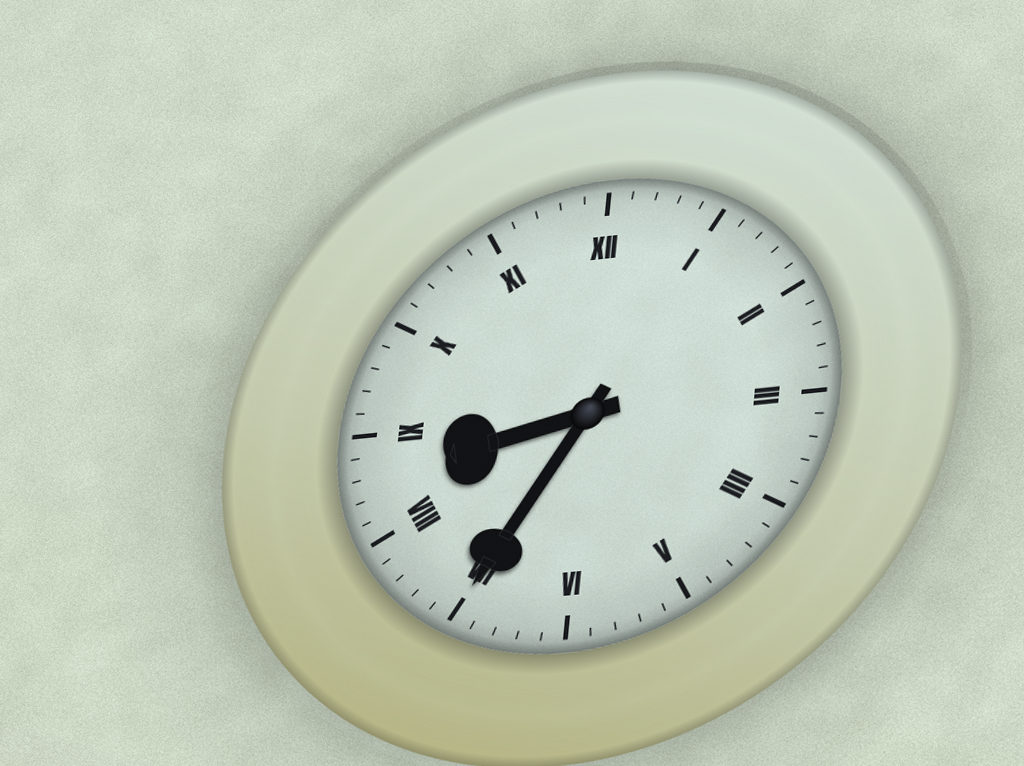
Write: 8h35
